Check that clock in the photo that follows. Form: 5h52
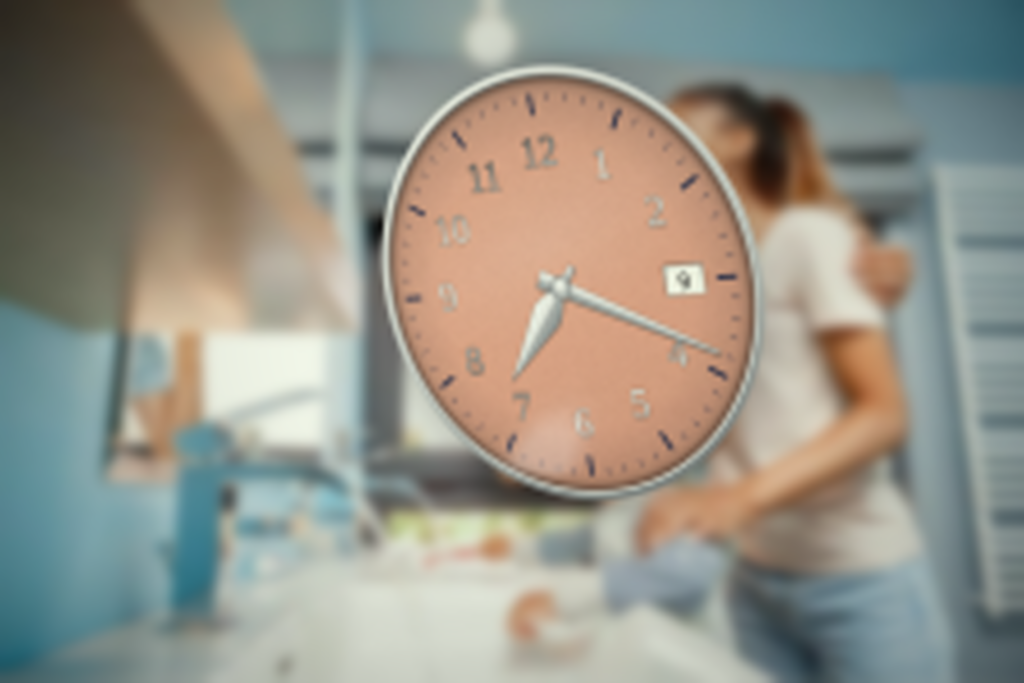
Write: 7h19
